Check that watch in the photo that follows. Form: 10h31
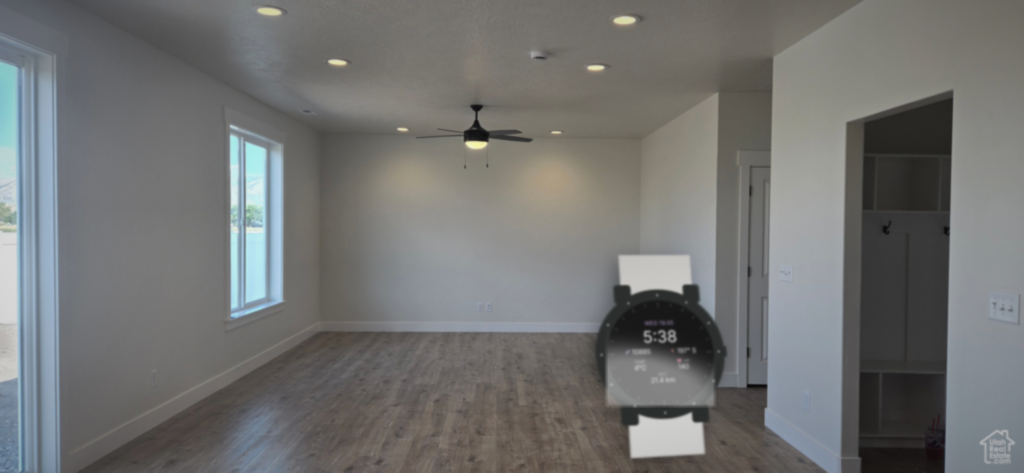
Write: 5h38
